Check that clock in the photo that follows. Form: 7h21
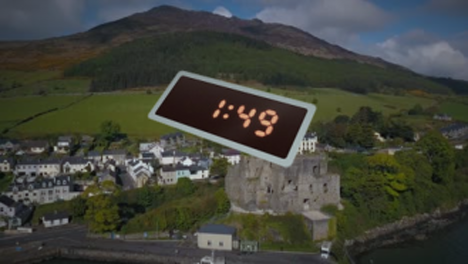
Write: 1h49
